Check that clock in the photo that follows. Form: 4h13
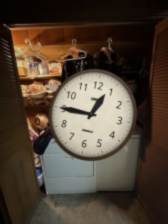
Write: 12h45
